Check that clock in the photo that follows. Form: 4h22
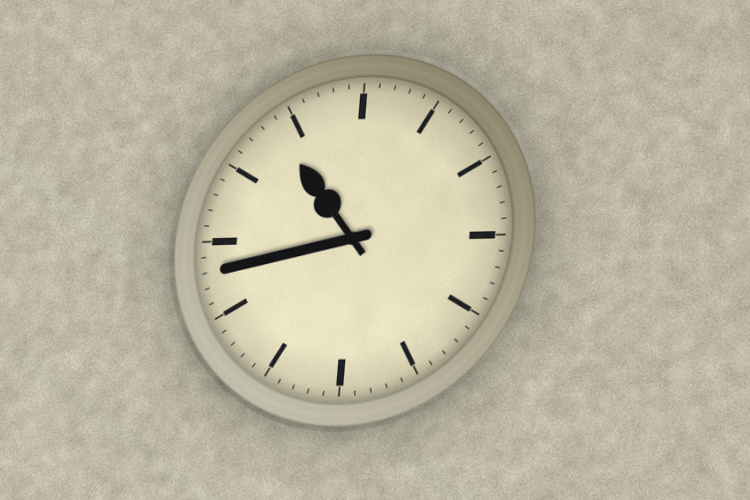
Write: 10h43
